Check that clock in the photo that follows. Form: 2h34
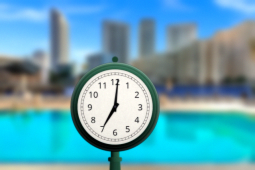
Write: 7h01
